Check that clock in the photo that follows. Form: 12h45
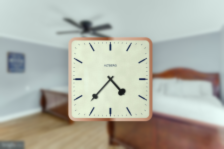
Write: 4h37
